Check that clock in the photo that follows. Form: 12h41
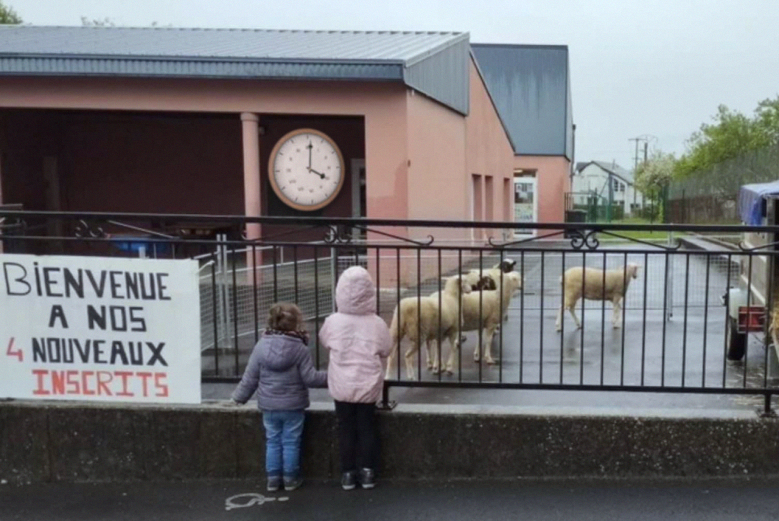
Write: 4h01
